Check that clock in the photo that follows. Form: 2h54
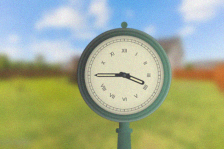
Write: 3h45
